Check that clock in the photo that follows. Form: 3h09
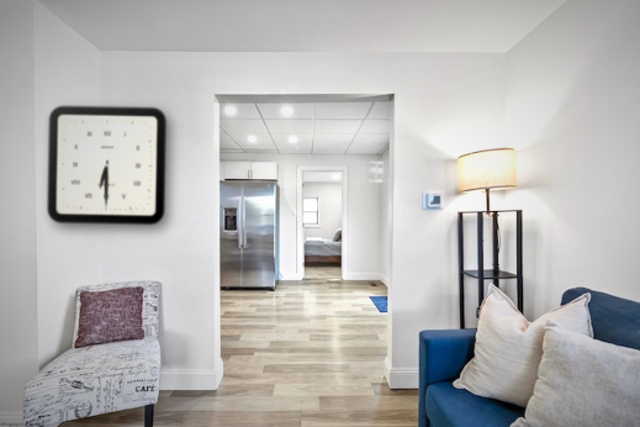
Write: 6h30
